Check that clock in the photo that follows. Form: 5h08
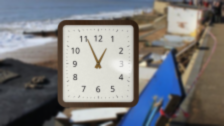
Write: 12h56
